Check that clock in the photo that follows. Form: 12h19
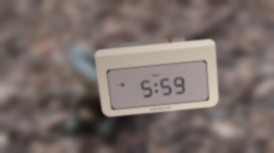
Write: 5h59
